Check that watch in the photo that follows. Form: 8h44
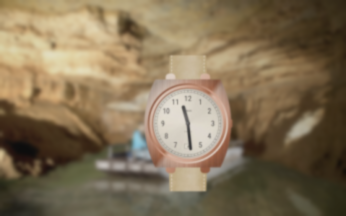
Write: 11h29
